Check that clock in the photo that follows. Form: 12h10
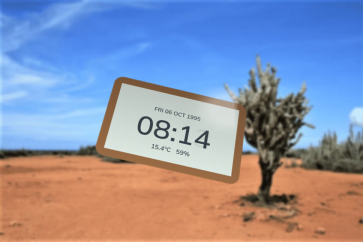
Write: 8h14
